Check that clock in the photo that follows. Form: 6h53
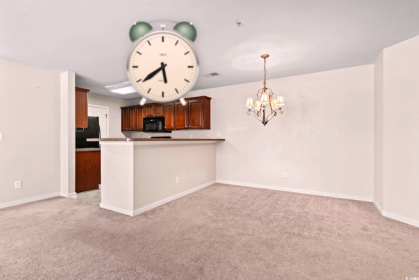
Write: 5h39
